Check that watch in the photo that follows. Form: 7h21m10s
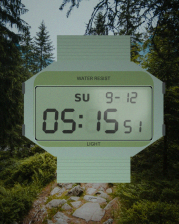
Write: 5h15m51s
